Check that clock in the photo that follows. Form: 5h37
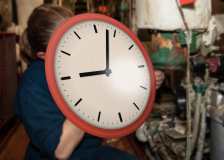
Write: 9h03
